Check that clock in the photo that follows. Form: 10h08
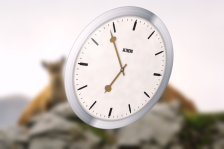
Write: 6h54
